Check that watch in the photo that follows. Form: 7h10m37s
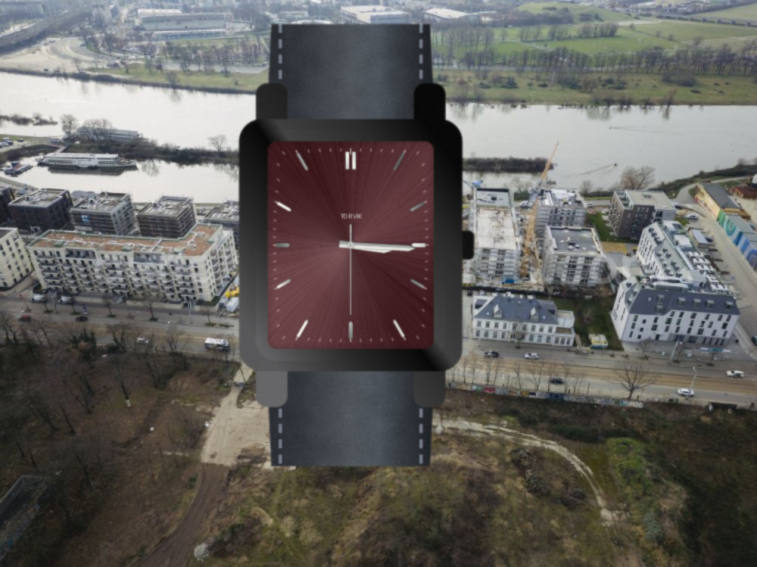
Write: 3h15m30s
